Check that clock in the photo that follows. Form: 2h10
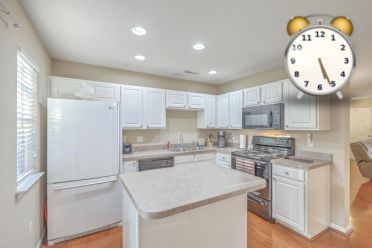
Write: 5h26
